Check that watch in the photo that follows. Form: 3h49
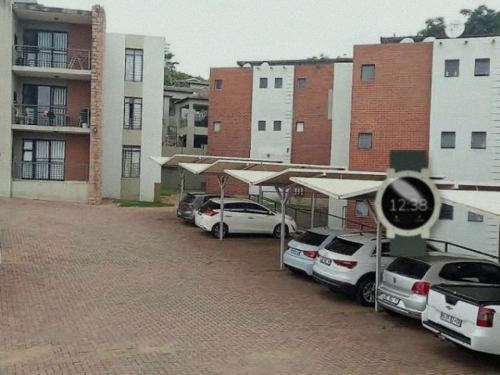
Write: 12h38
